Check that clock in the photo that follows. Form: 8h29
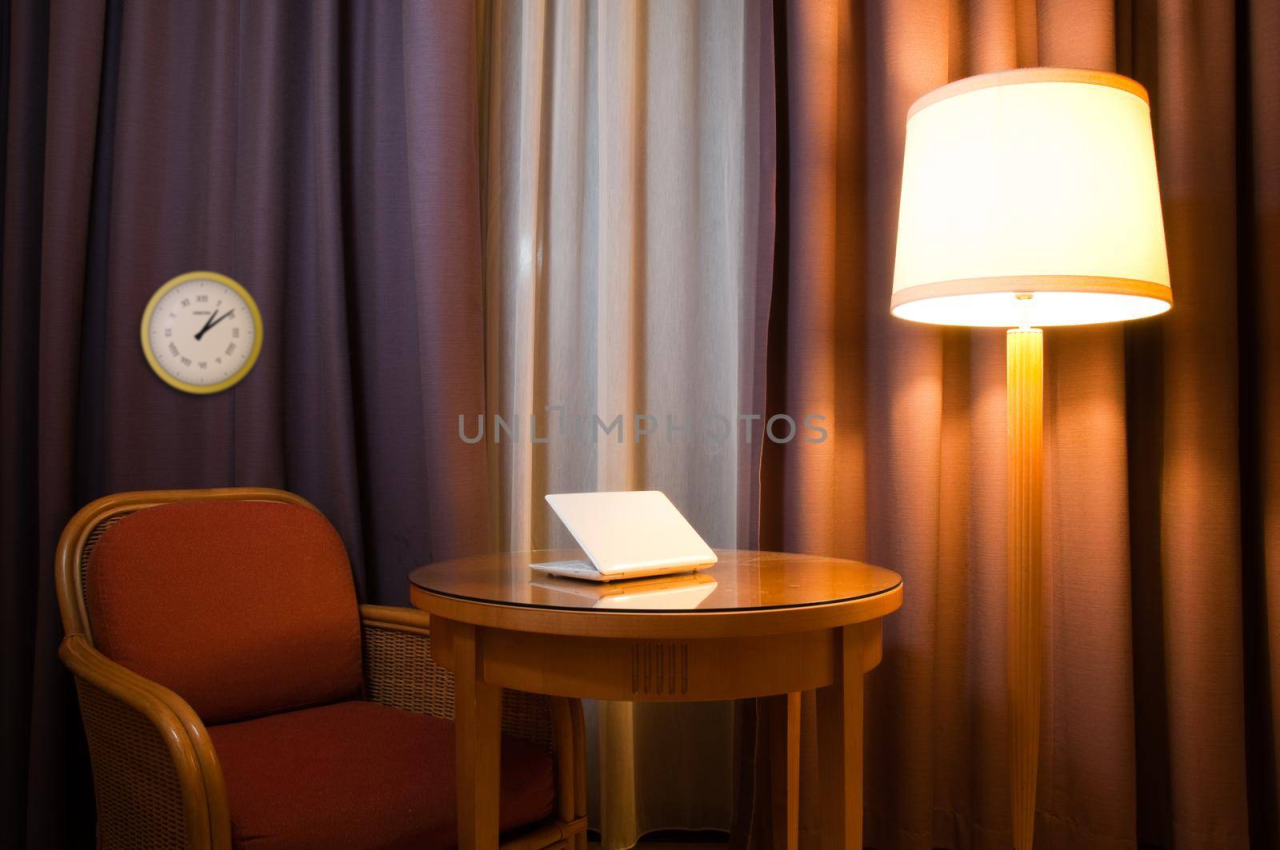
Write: 1h09
